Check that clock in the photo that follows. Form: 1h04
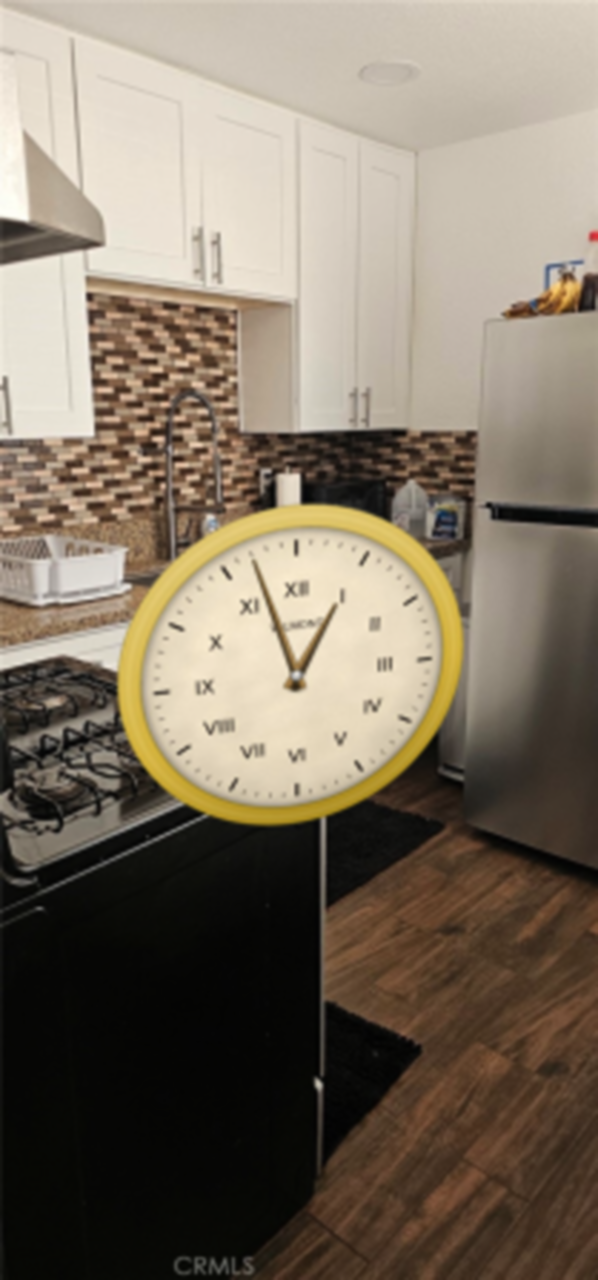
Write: 12h57
